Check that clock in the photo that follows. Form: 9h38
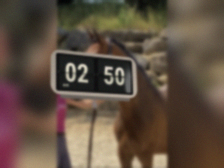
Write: 2h50
